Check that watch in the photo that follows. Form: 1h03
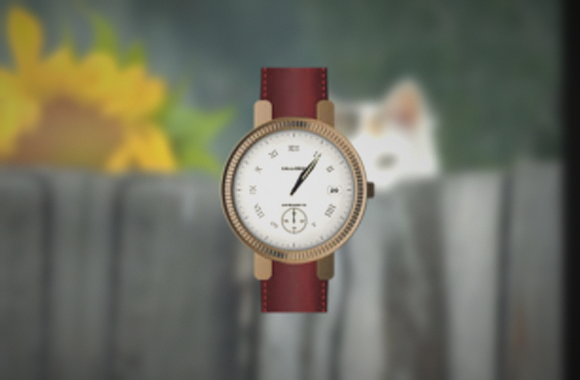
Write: 1h06
